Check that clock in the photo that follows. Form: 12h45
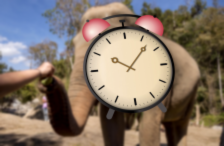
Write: 10h07
